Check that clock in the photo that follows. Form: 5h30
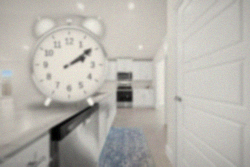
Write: 2h09
